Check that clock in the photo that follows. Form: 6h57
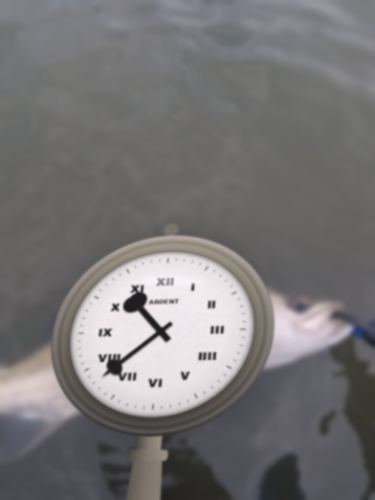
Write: 10h38
